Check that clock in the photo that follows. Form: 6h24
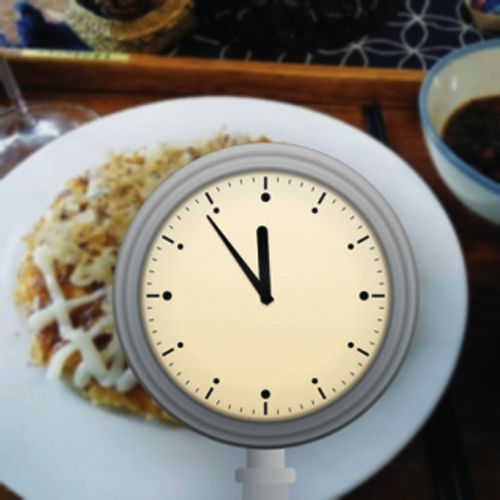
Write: 11h54
